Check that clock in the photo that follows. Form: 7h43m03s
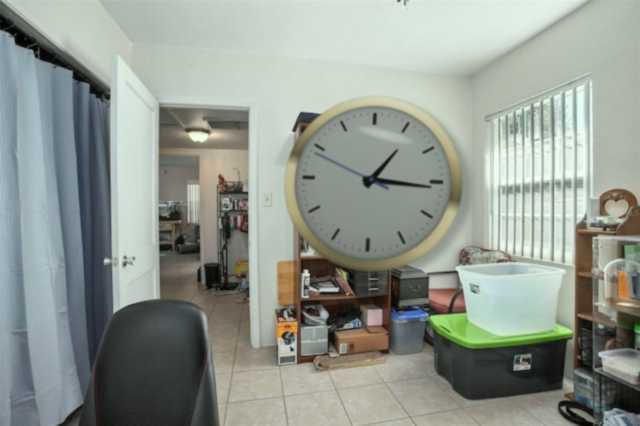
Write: 1h15m49s
